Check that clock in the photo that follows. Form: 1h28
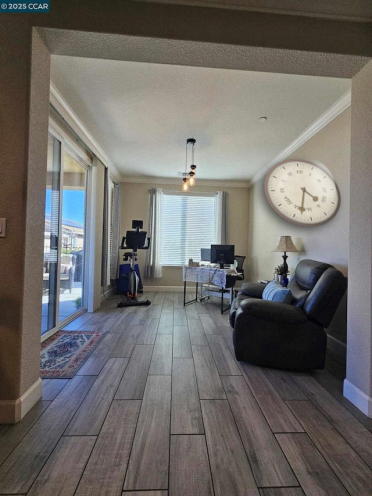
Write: 4h33
